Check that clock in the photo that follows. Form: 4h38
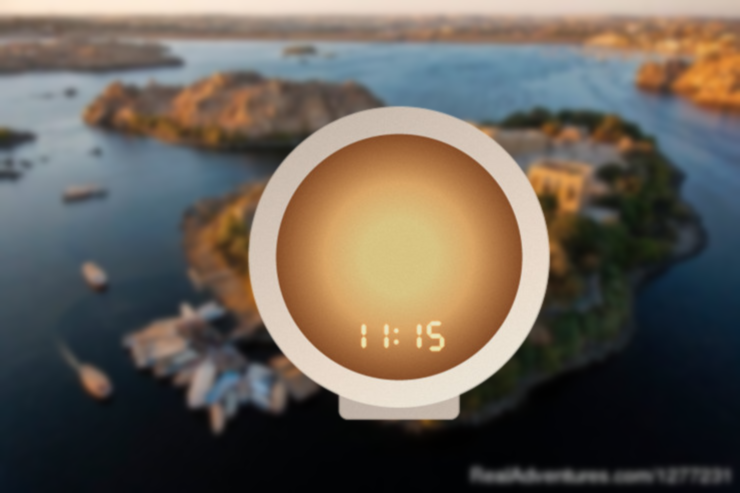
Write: 11h15
